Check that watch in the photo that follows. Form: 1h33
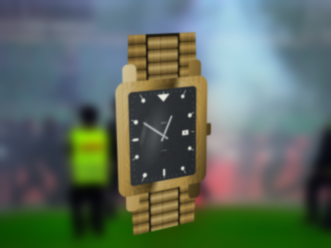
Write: 12h51
